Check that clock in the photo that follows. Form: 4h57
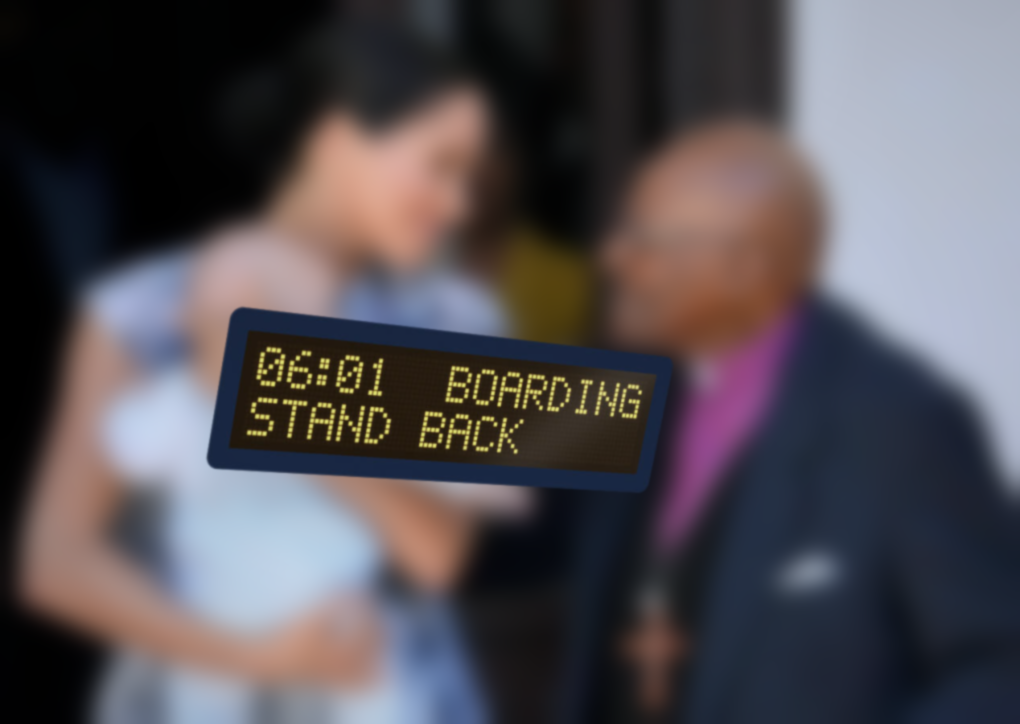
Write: 6h01
